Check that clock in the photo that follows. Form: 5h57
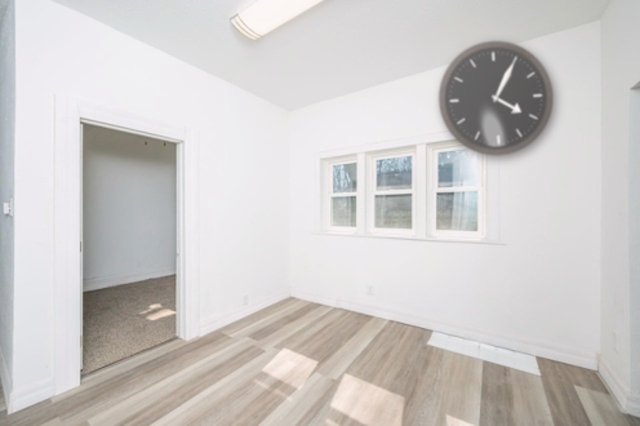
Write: 4h05
